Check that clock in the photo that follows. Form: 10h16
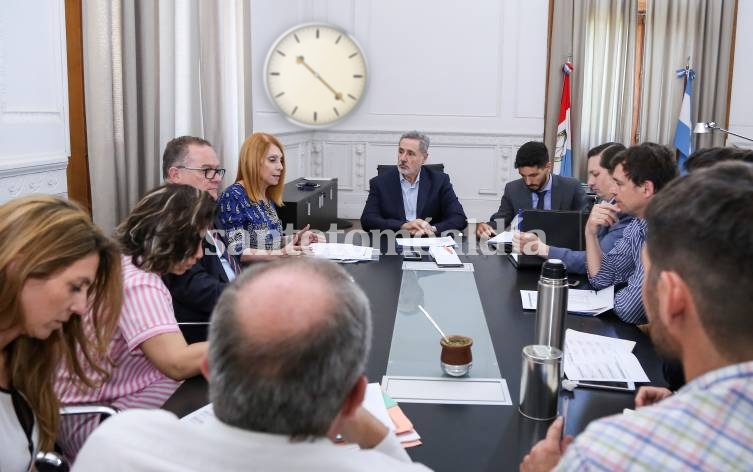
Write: 10h22
